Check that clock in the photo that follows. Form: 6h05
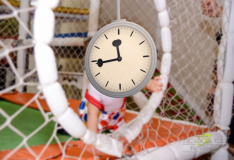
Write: 11h44
